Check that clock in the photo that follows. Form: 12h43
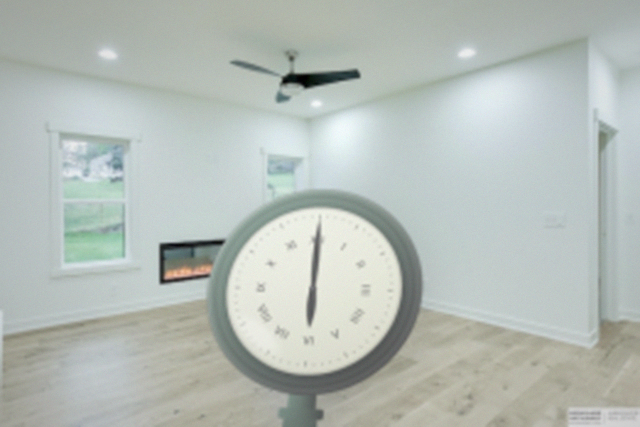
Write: 6h00
